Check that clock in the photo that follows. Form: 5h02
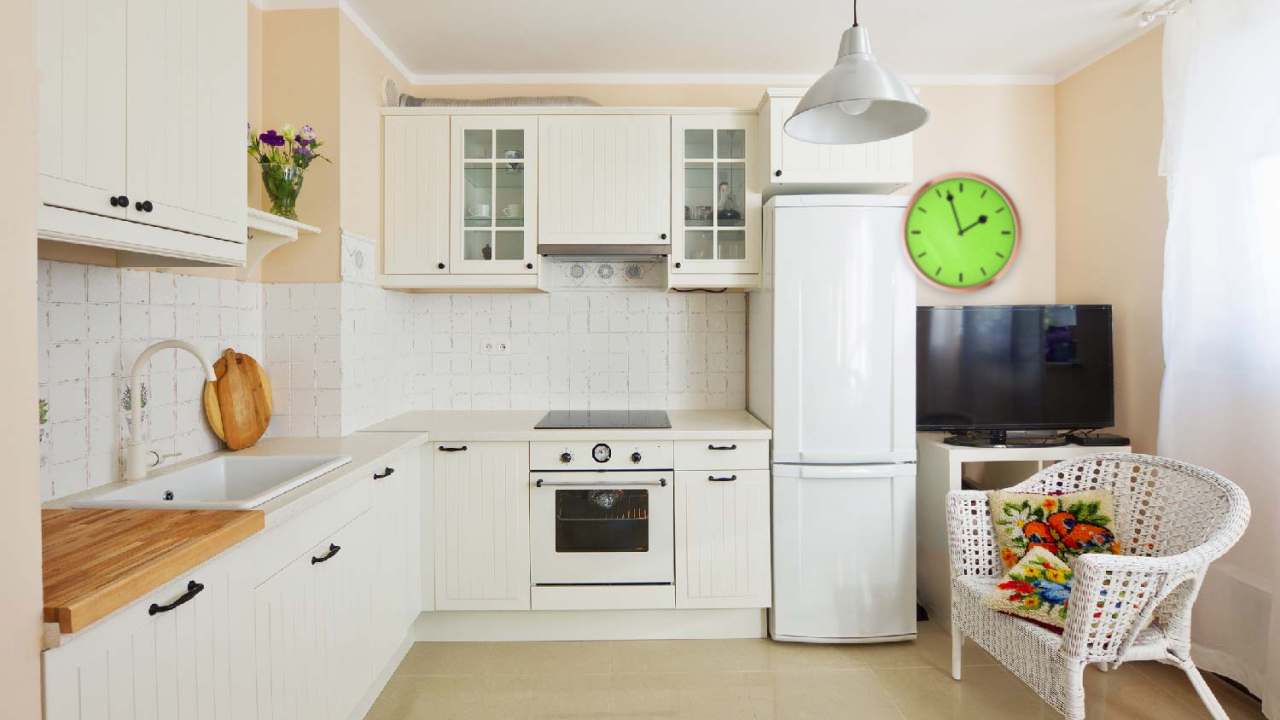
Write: 1h57
